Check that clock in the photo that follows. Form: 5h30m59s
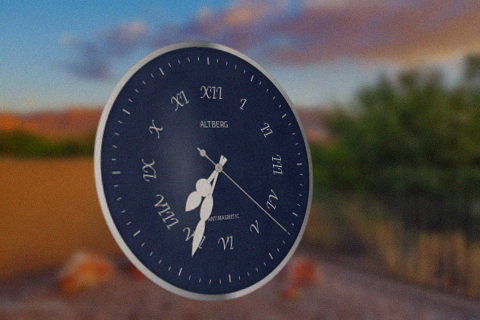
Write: 7h34m22s
